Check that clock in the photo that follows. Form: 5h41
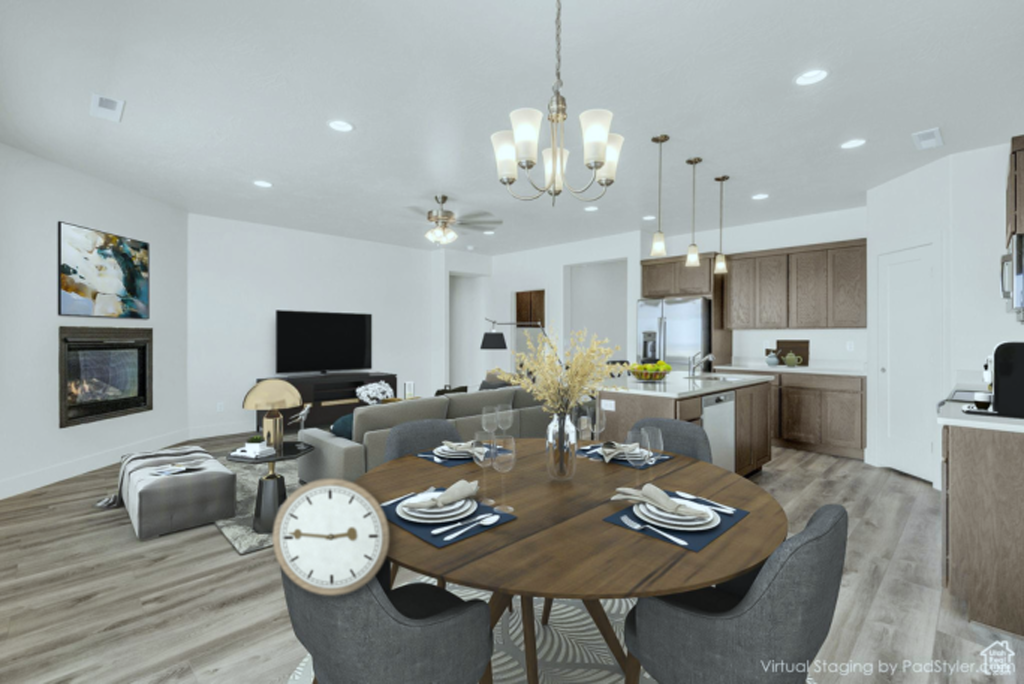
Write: 2h46
